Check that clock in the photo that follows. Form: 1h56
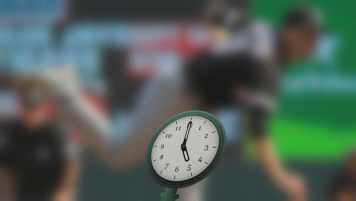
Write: 5h00
